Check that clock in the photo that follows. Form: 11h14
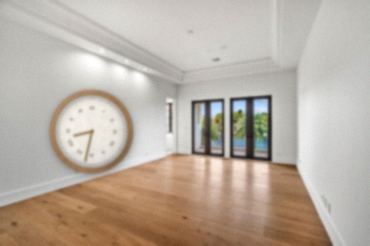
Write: 8h32
